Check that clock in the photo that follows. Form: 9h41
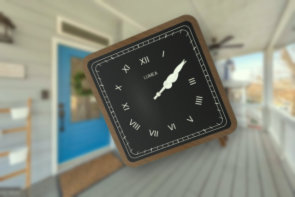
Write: 2h10
